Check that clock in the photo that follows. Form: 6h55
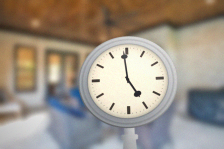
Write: 4h59
